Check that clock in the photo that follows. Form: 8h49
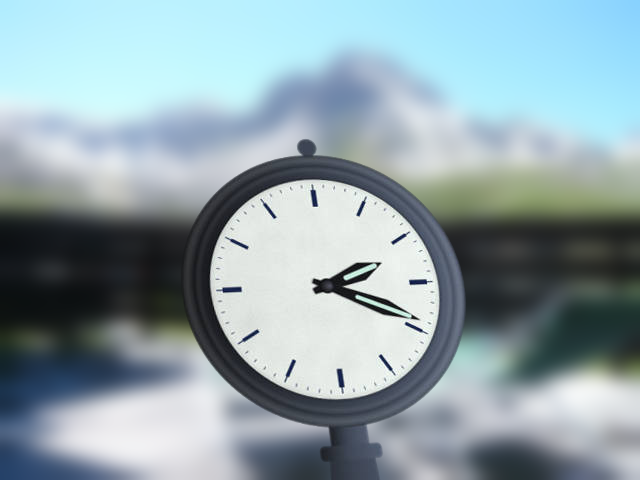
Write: 2h19
